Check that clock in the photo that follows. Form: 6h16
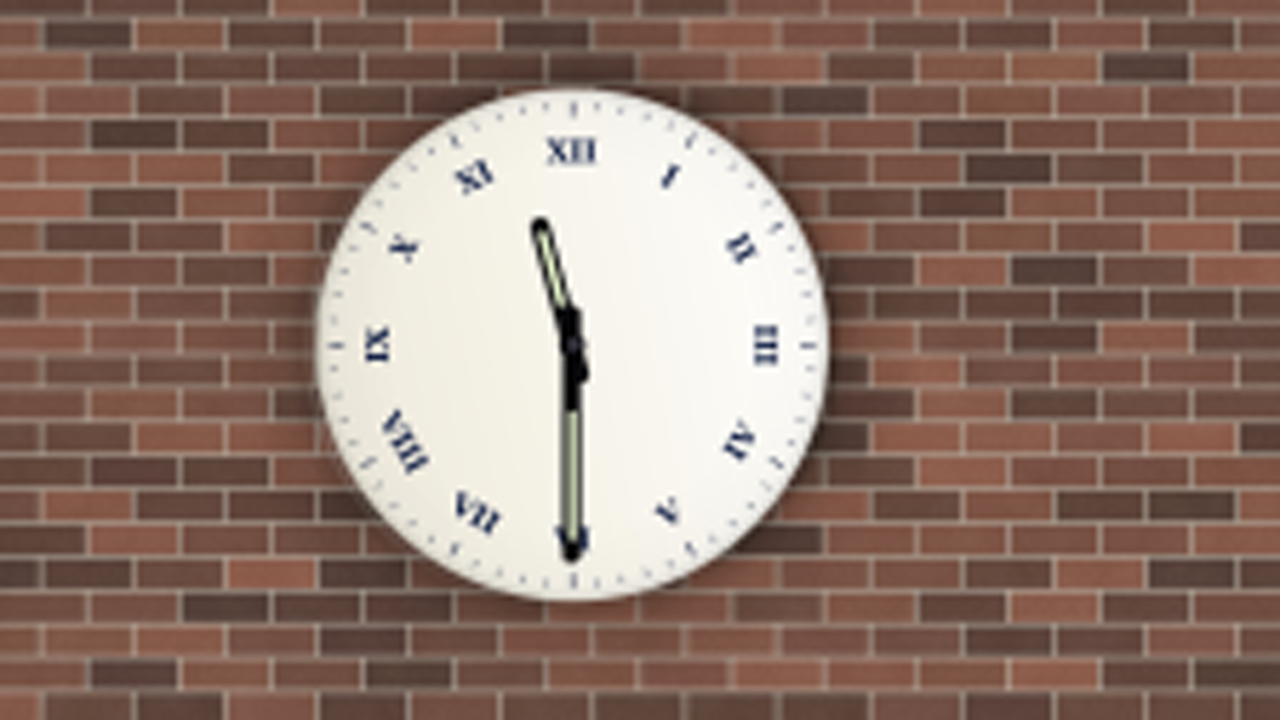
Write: 11h30
